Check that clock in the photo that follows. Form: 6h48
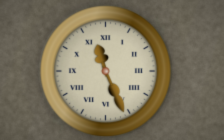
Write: 11h26
